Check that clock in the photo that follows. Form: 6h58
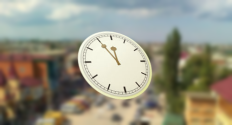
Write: 11h55
